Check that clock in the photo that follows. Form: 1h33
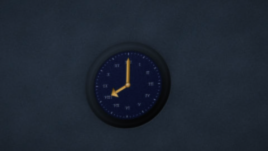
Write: 8h00
